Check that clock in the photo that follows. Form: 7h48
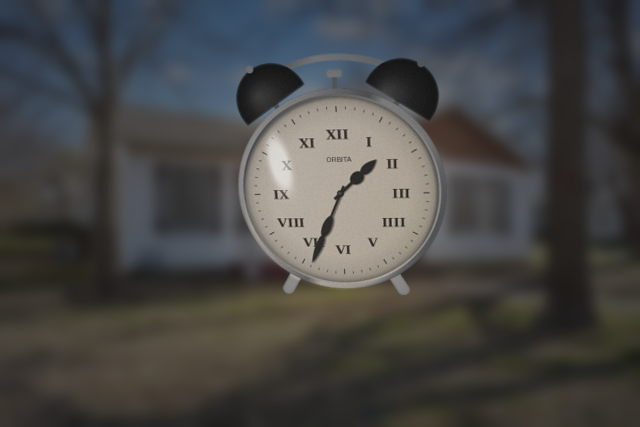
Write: 1h34
